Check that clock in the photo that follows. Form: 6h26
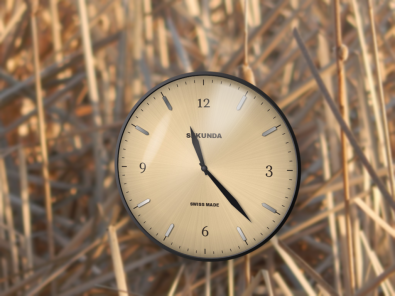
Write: 11h23
